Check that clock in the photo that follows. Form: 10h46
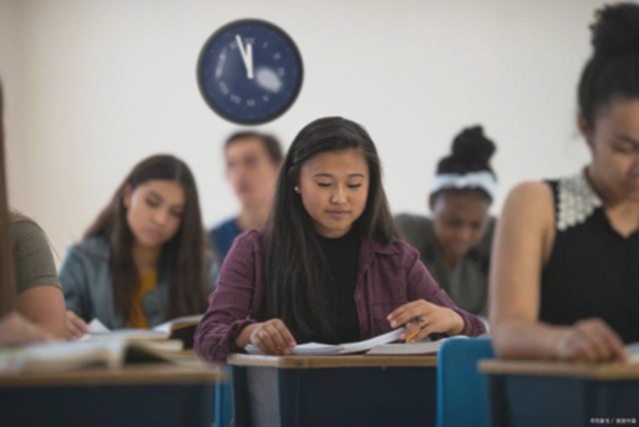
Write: 11h57
